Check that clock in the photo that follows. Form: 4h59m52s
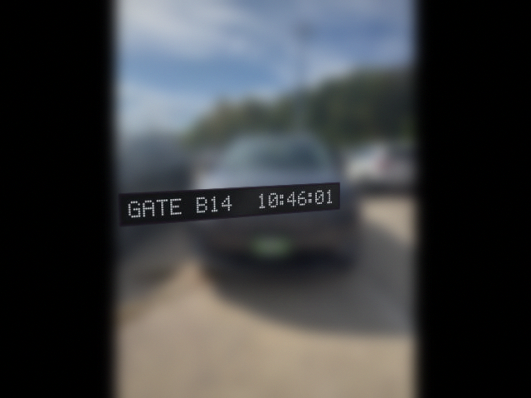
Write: 10h46m01s
